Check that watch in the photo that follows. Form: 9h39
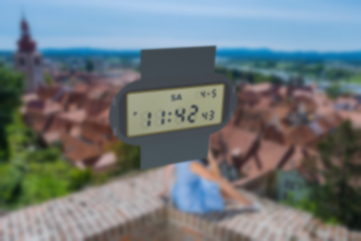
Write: 11h42
